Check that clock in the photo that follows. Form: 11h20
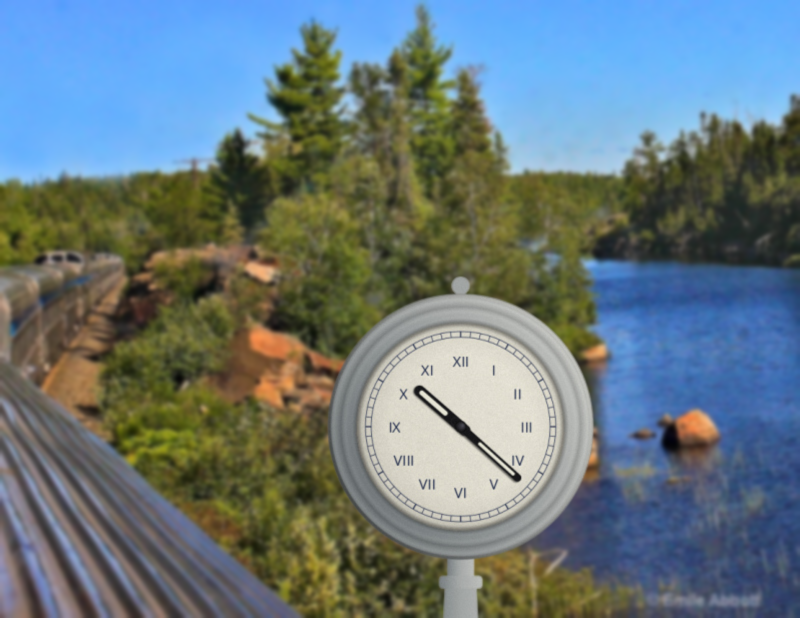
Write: 10h22
